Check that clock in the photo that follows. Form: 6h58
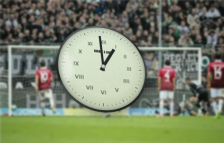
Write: 12h59
